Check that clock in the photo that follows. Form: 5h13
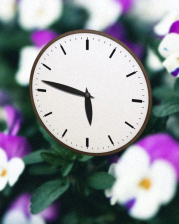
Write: 5h47
